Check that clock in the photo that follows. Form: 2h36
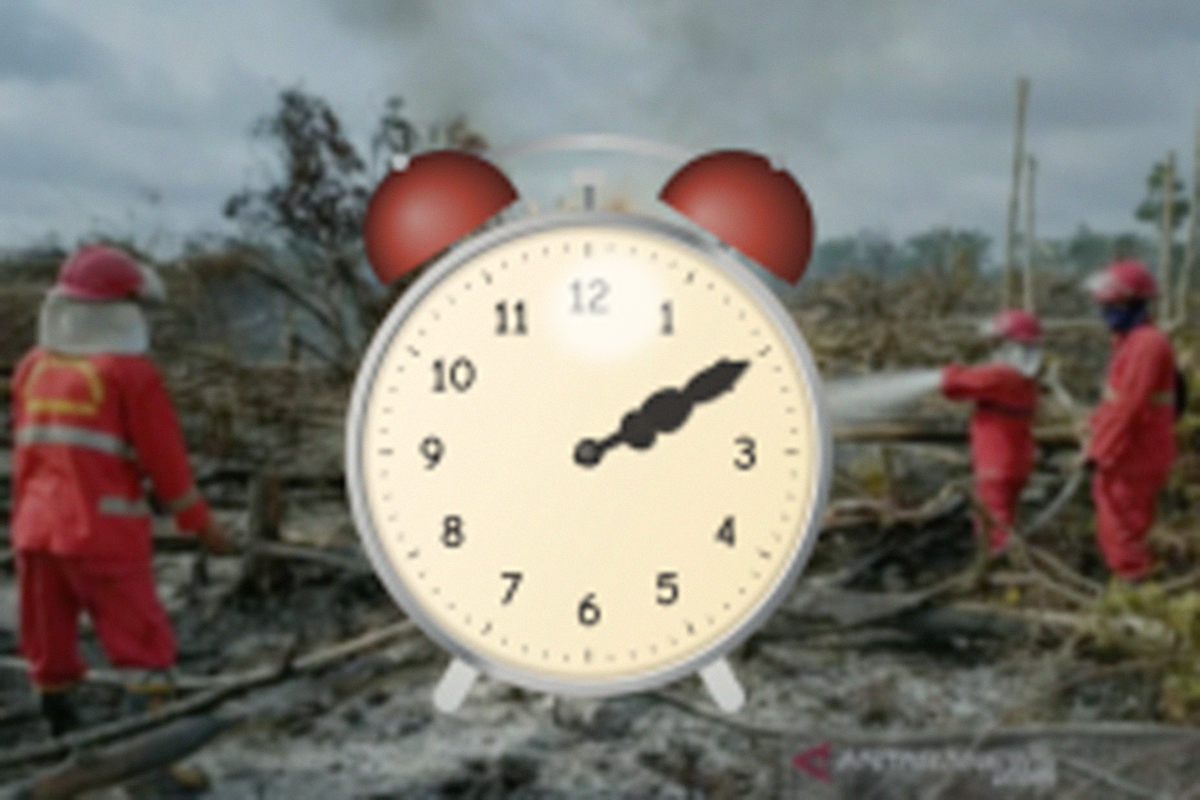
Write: 2h10
